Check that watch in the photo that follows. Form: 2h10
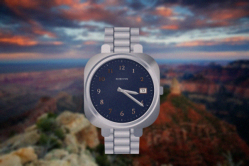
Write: 3h21
